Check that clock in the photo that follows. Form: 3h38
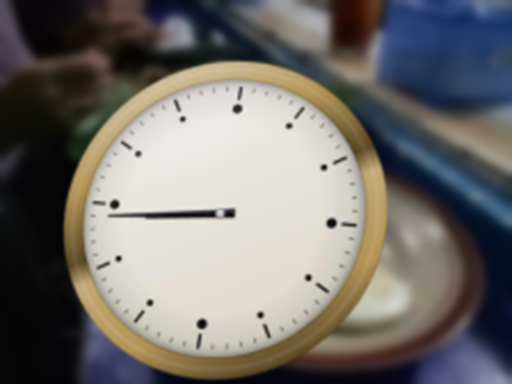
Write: 8h44
